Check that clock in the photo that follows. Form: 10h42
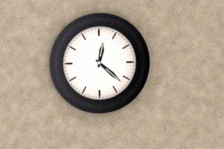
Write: 12h22
